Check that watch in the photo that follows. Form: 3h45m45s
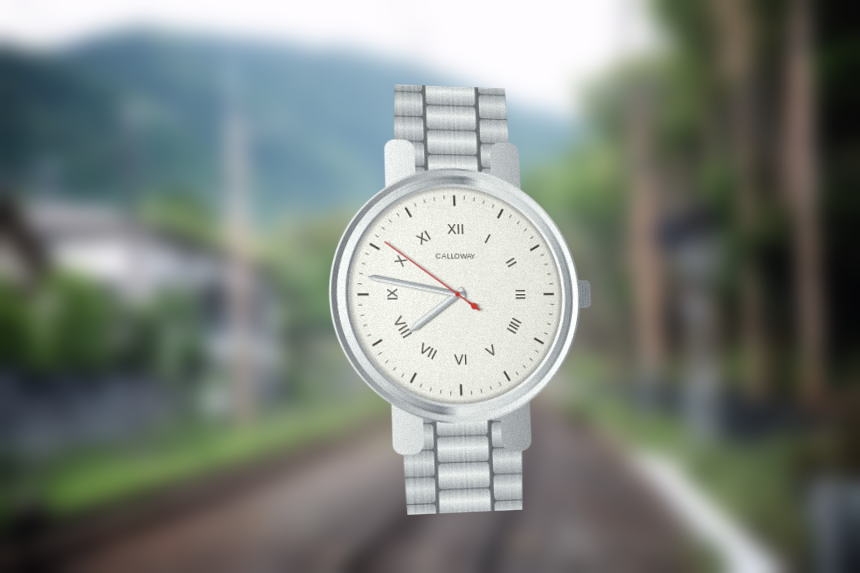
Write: 7h46m51s
